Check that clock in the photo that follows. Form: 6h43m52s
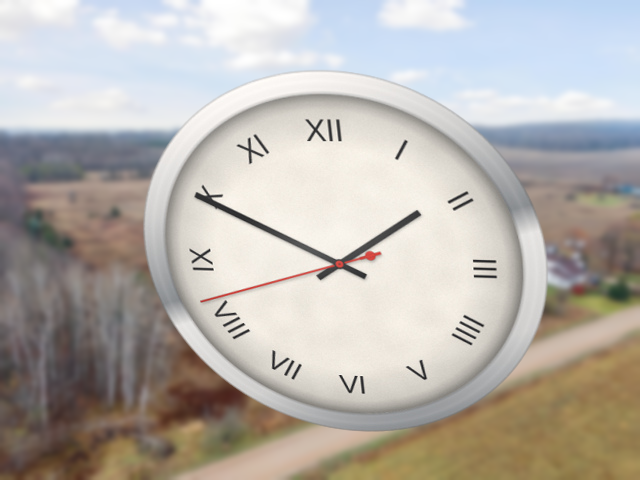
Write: 1h49m42s
